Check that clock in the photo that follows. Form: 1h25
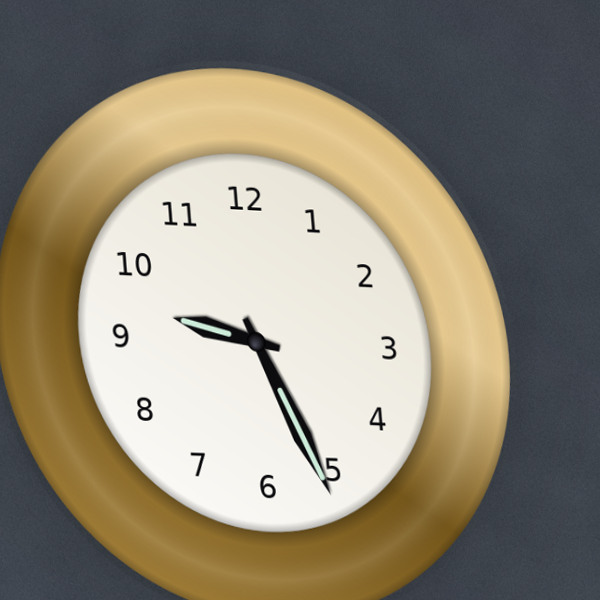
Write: 9h26
